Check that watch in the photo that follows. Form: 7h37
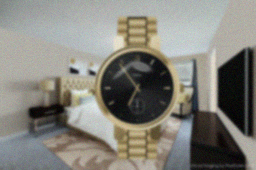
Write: 6h54
